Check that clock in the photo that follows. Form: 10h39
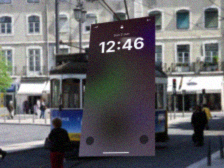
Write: 12h46
